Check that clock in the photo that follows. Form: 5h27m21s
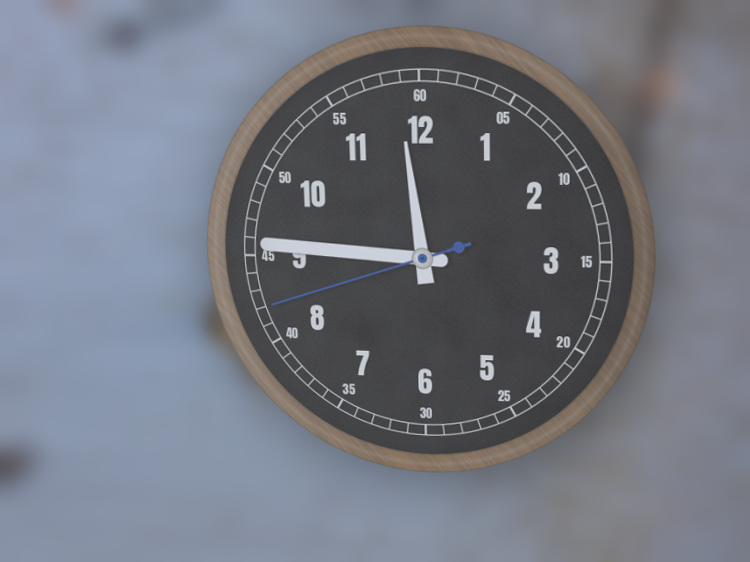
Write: 11h45m42s
